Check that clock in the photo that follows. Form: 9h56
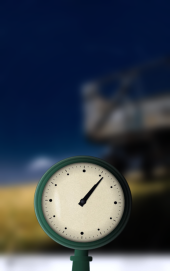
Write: 1h06
